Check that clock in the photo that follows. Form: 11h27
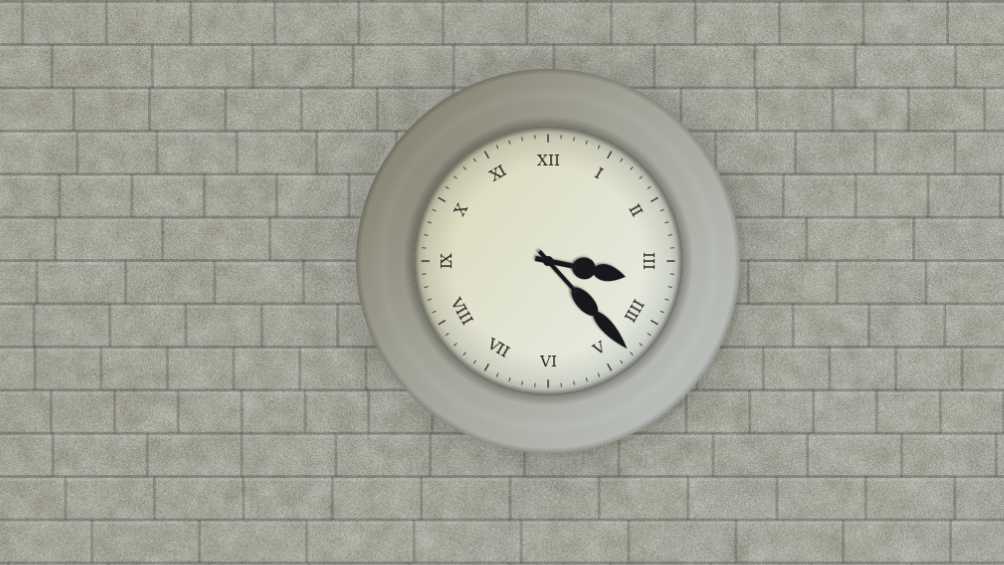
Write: 3h23
